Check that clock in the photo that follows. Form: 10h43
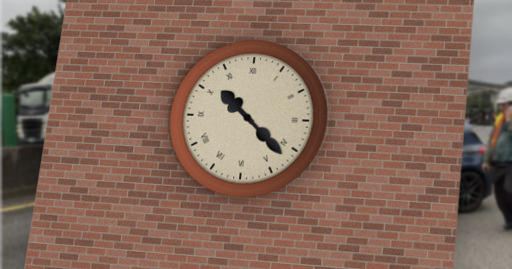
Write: 10h22
